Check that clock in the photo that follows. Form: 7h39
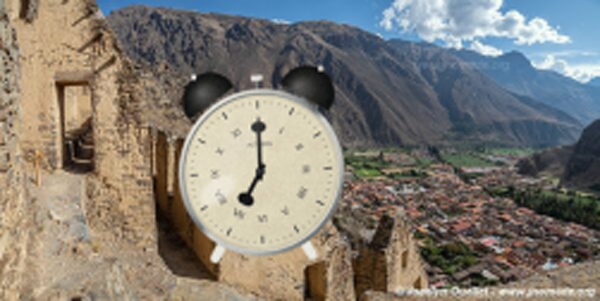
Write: 7h00
